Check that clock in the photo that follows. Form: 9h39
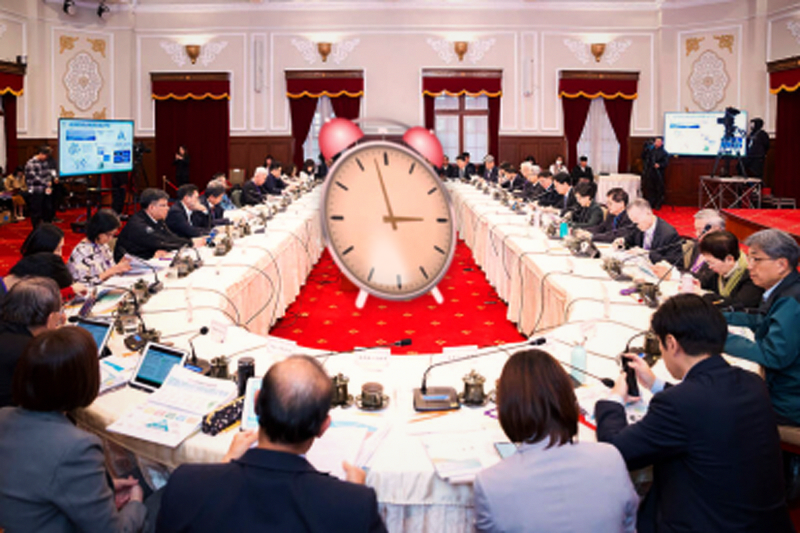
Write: 2h58
